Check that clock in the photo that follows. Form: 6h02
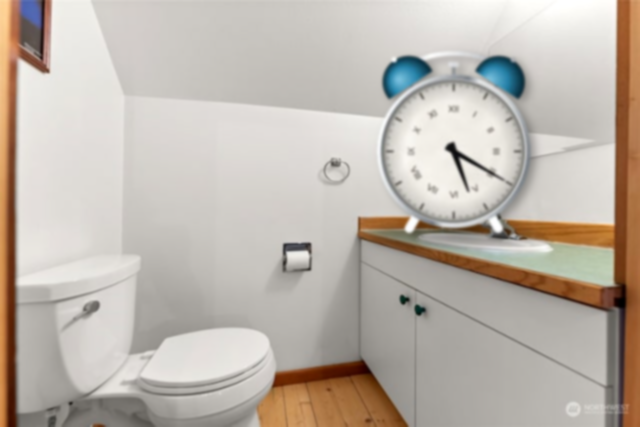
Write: 5h20
